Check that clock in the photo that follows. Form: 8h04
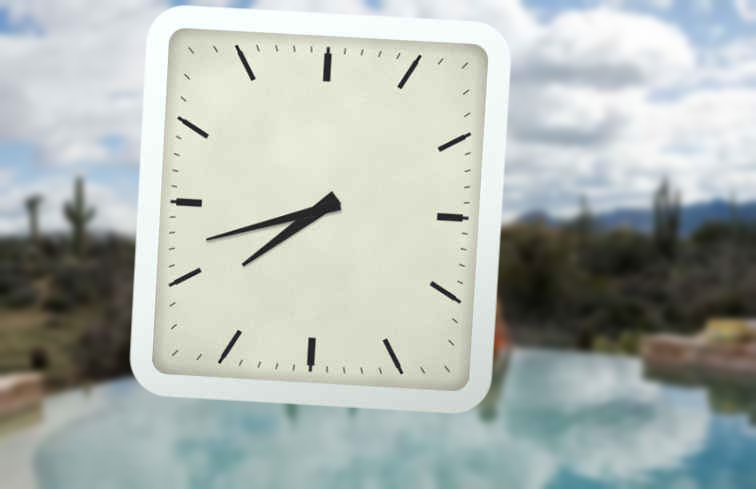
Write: 7h42
